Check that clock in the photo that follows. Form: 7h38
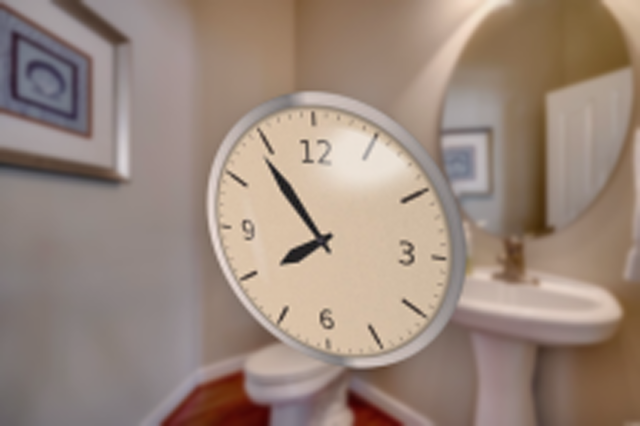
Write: 7h54
